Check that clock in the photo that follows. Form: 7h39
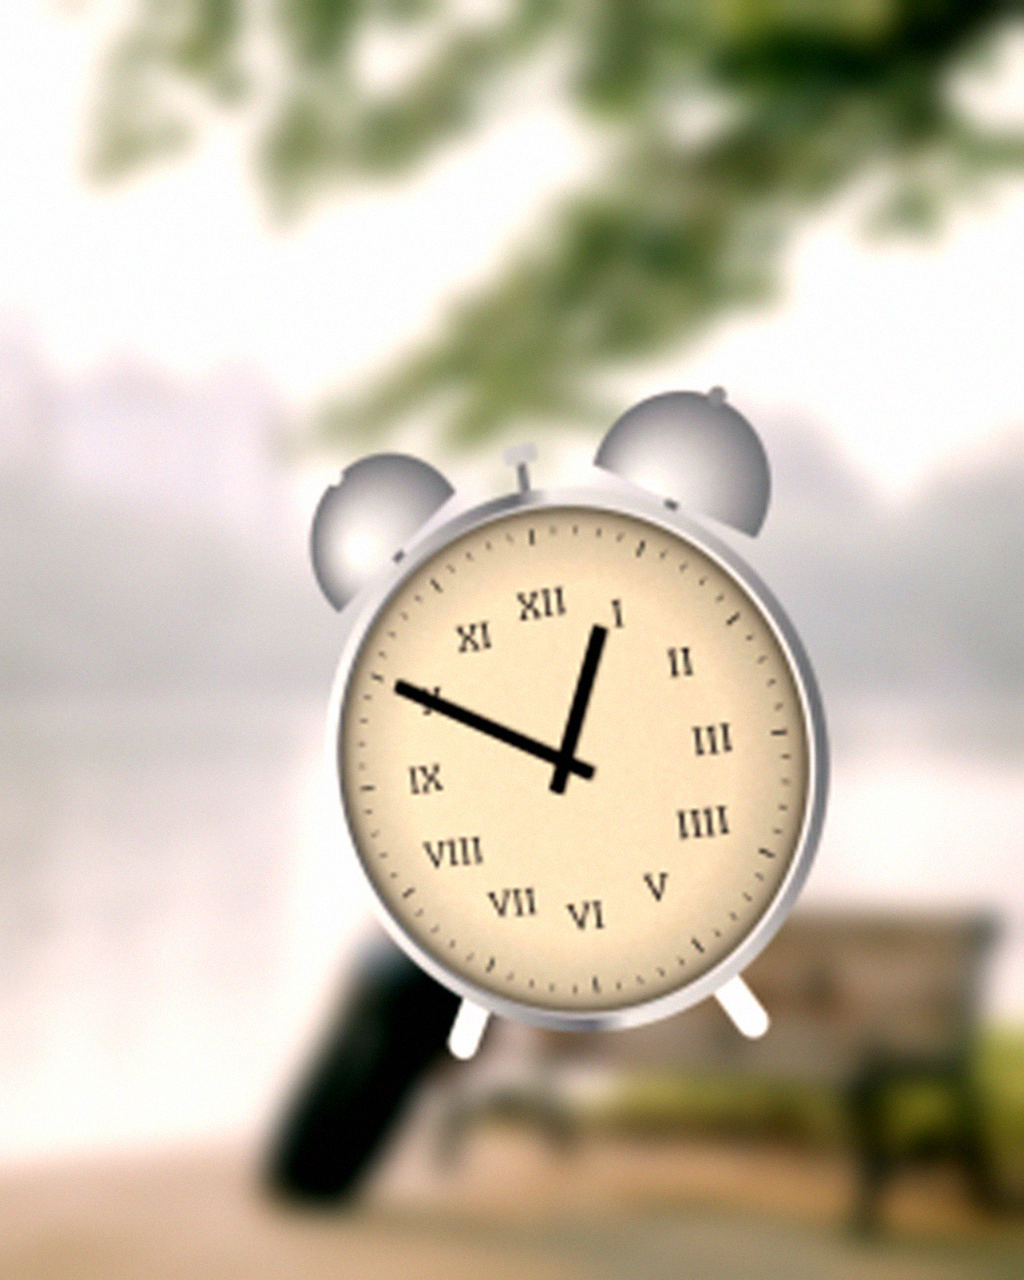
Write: 12h50
